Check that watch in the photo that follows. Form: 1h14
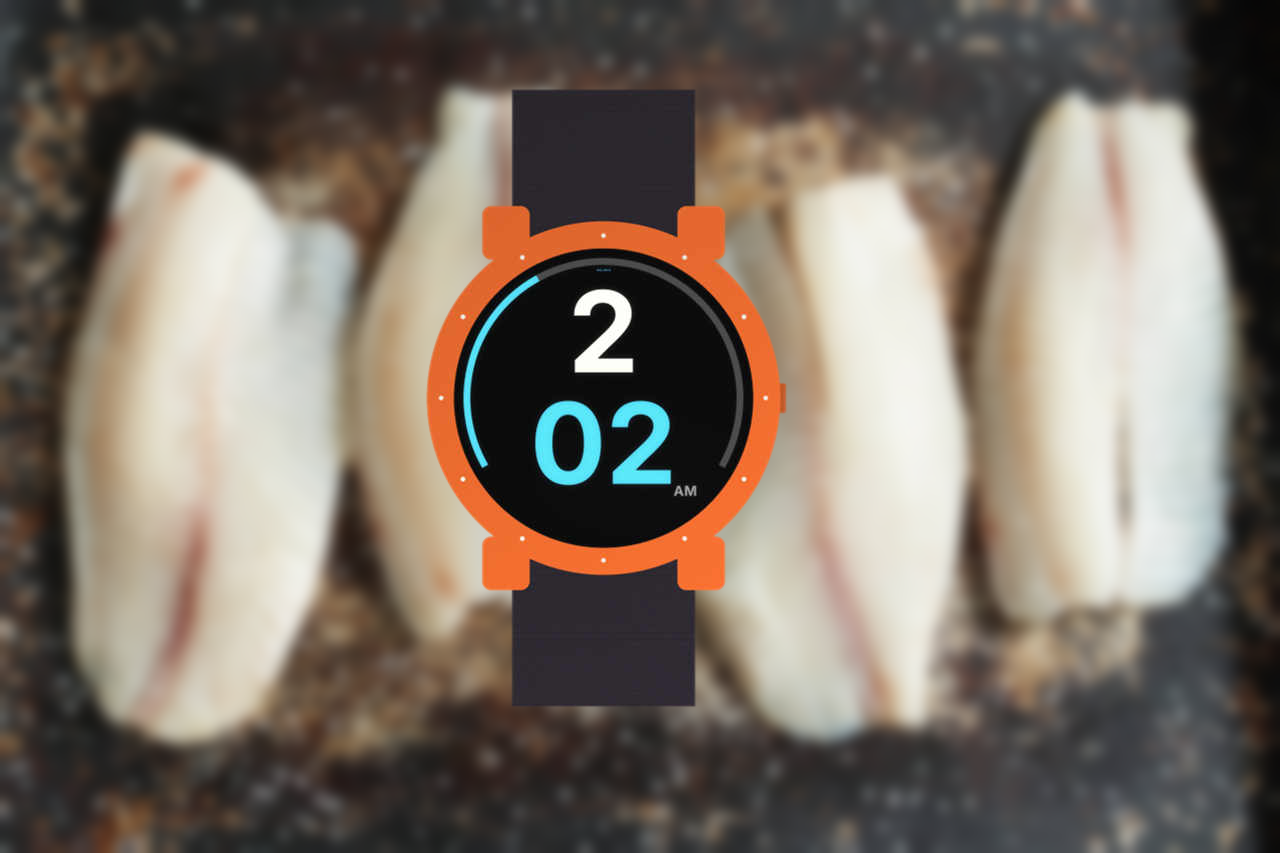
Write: 2h02
